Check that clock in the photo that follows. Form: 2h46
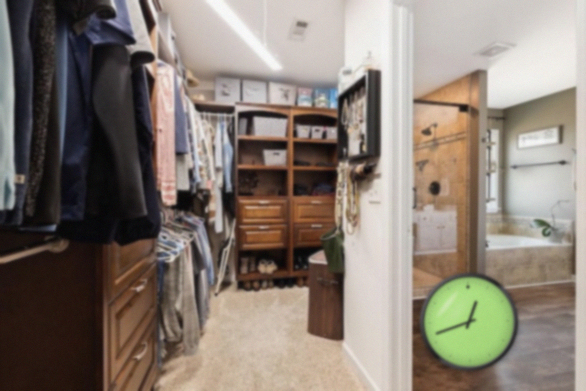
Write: 12h42
